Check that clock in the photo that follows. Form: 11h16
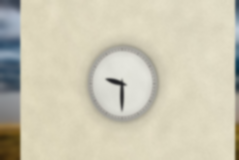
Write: 9h30
